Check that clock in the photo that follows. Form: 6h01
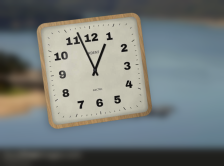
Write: 12h57
